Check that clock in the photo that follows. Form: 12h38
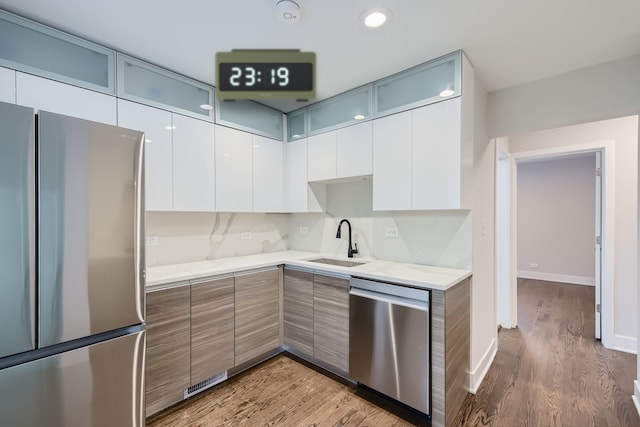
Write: 23h19
